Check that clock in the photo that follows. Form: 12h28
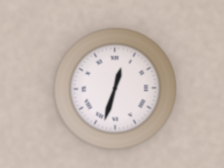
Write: 12h33
